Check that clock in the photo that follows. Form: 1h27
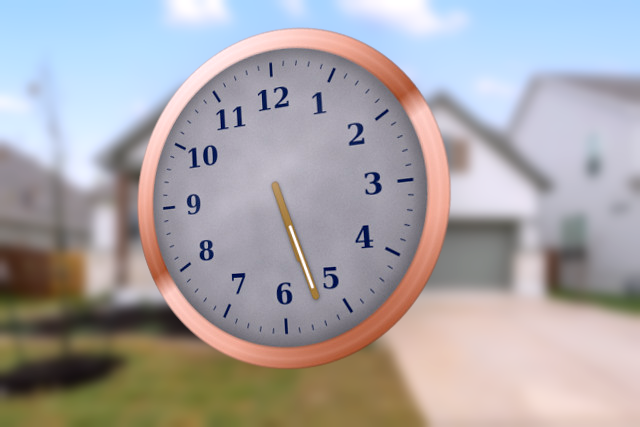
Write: 5h27
